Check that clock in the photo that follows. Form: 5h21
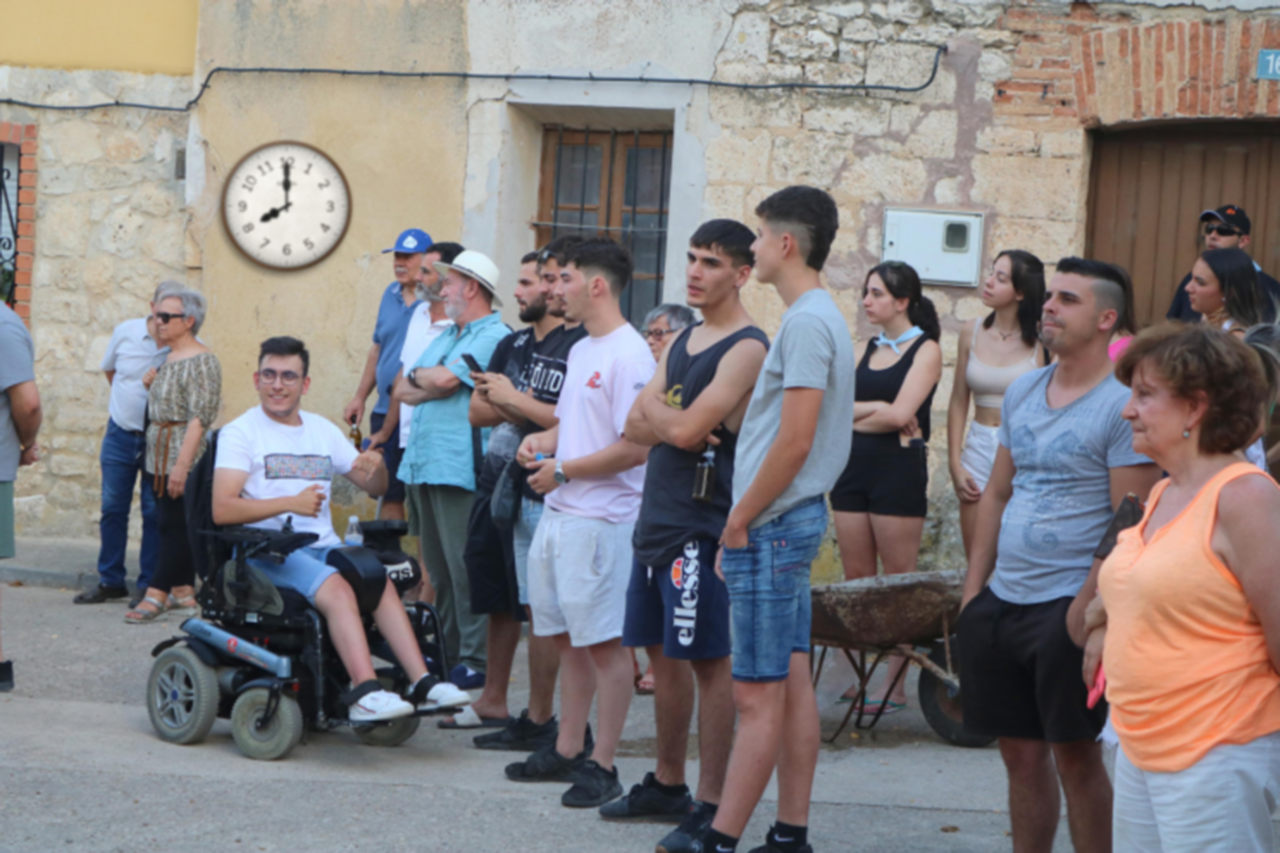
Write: 8h00
